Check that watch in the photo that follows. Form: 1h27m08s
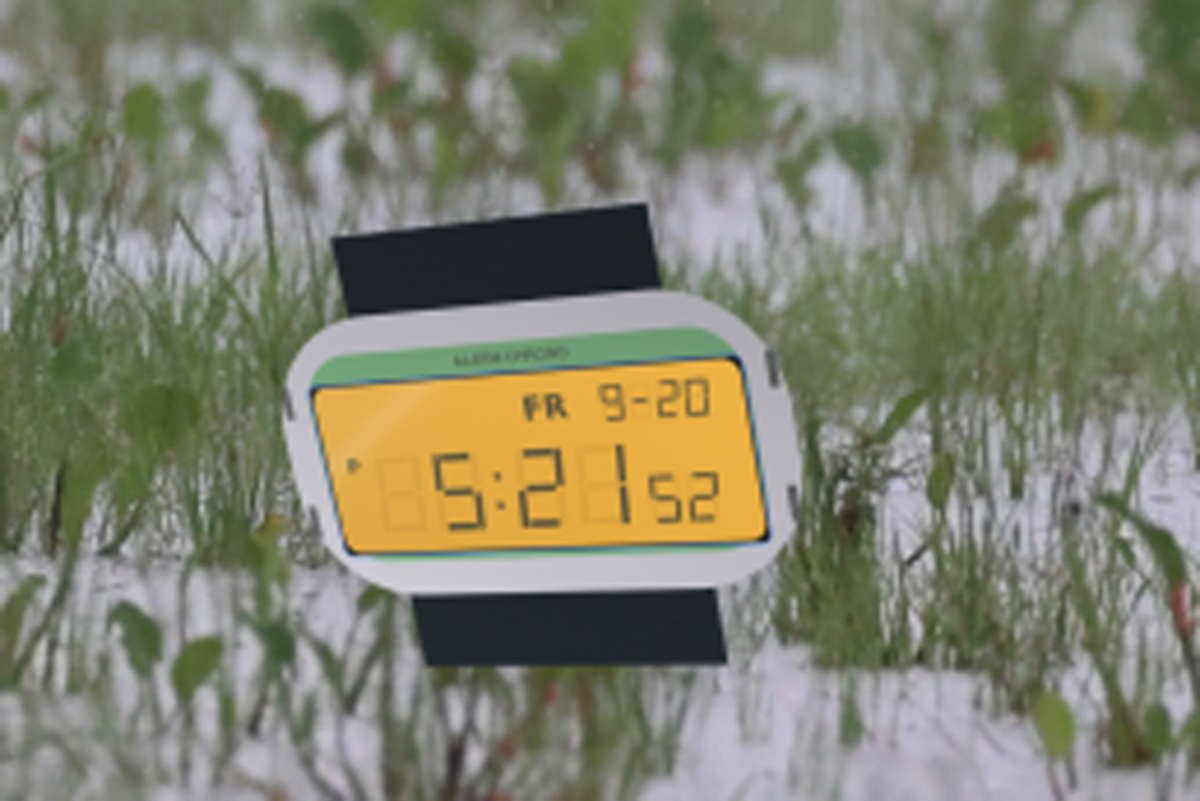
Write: 5h21m52s
